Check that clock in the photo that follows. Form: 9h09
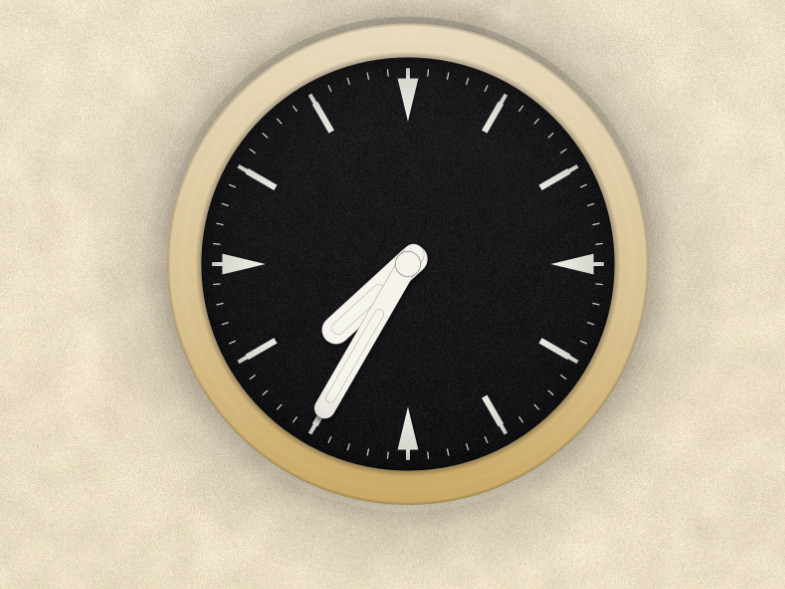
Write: 7h35
